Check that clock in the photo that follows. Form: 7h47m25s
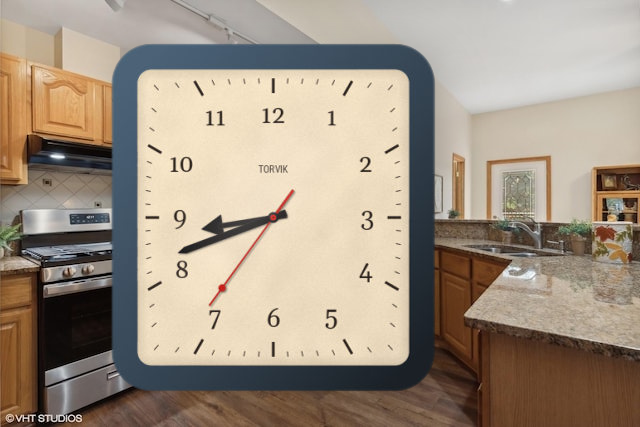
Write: 8h41m36s
